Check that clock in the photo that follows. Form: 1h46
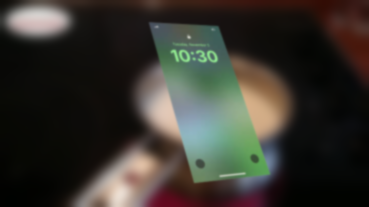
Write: 10h30
